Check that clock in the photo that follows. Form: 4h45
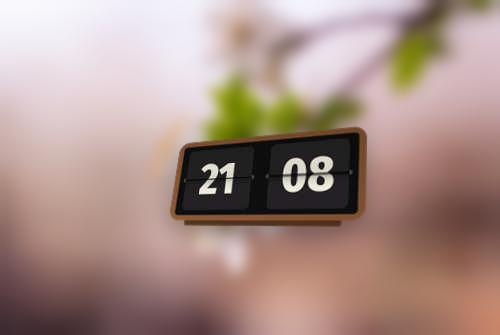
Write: 21h08
